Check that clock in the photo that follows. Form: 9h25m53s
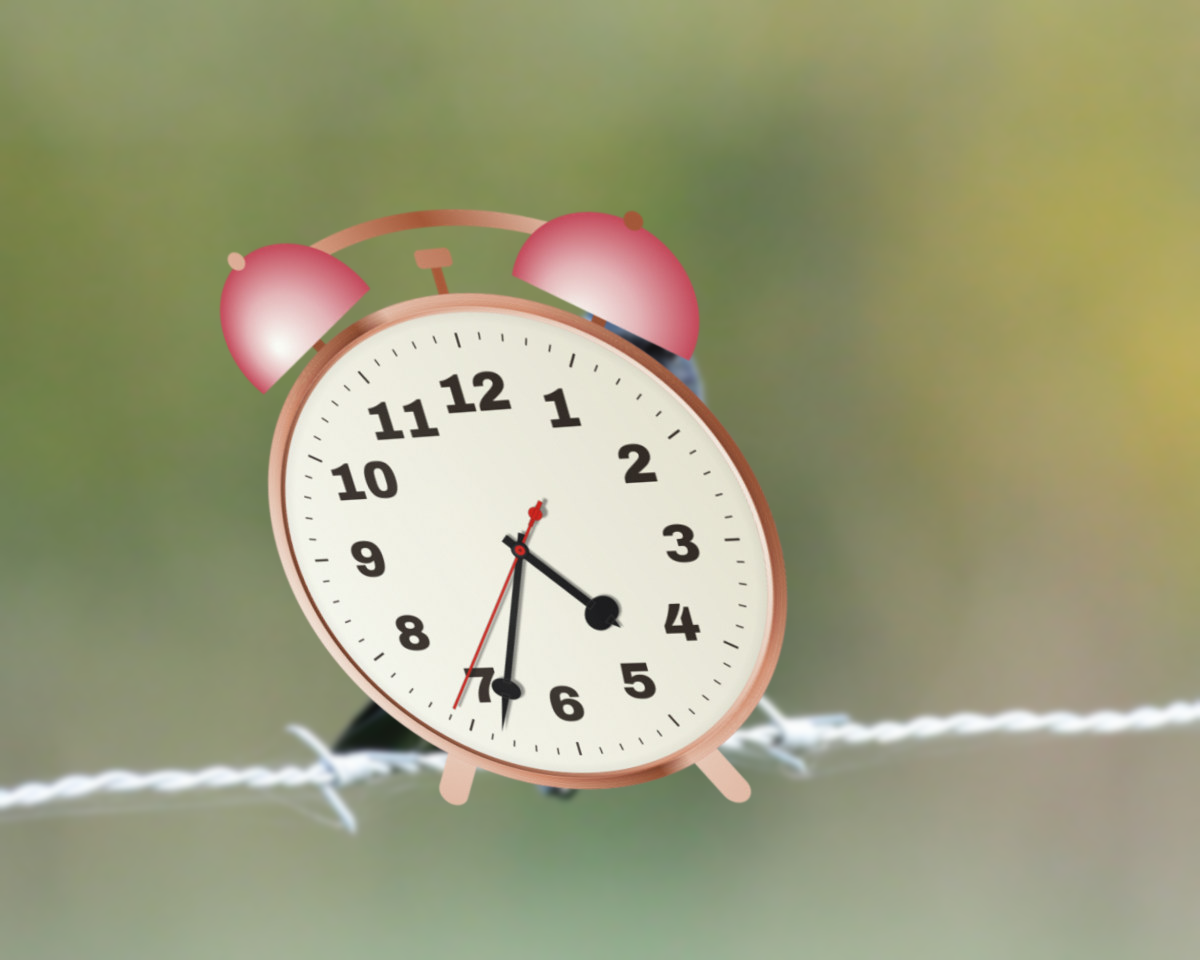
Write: 4h33m36s
